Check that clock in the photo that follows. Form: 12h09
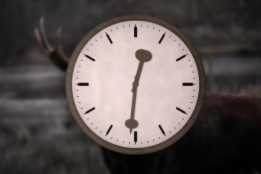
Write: 12h31
